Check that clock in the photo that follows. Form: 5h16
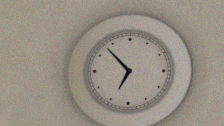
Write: 6h53
